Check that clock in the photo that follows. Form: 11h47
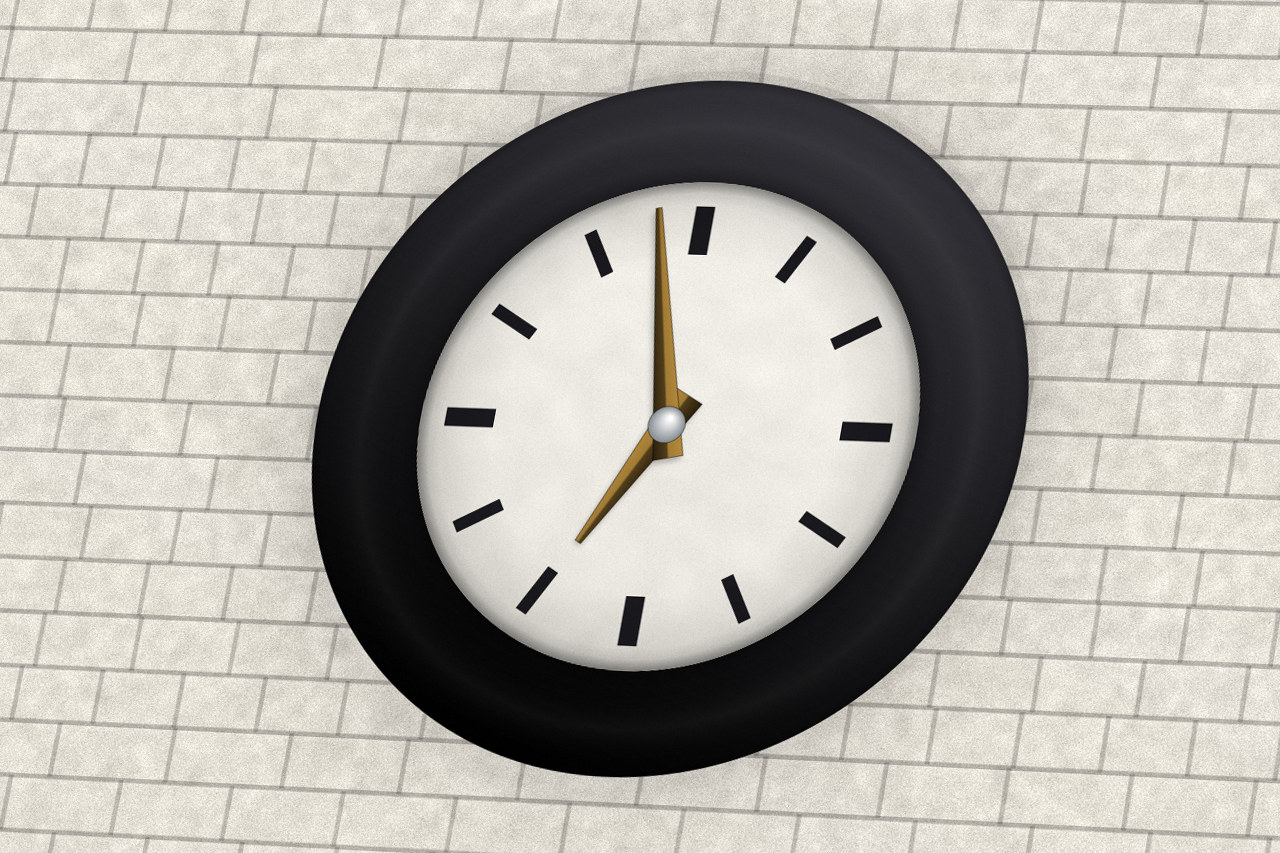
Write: 6h58
